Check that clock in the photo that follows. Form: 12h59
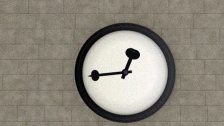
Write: 12h44
